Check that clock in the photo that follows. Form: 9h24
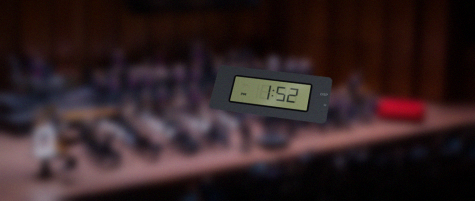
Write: 1h52
